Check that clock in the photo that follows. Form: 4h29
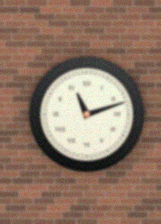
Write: 11h12
